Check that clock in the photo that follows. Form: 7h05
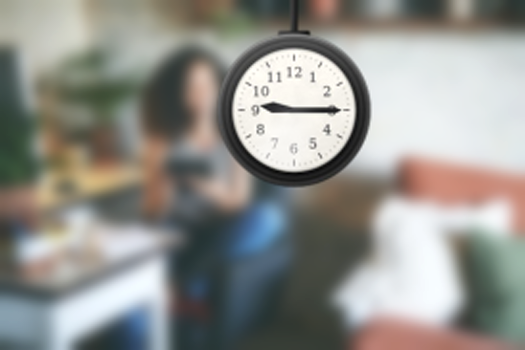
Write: 9h15
